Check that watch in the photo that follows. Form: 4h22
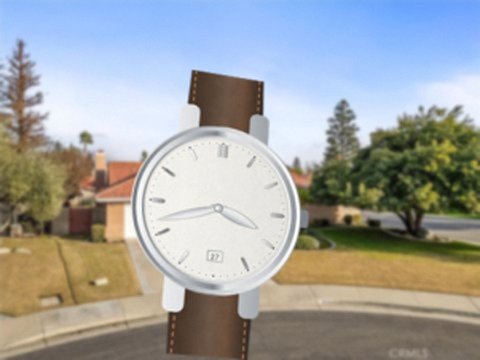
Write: 3h42
